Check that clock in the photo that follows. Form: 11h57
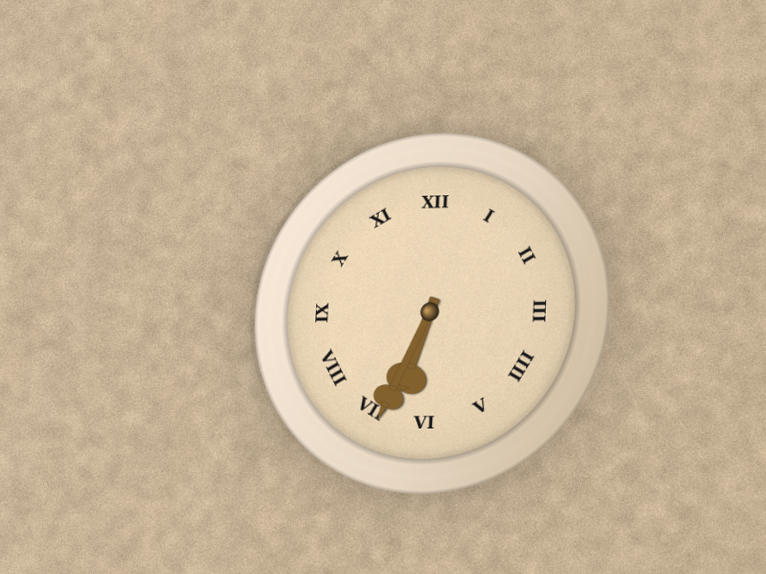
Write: 6h34
